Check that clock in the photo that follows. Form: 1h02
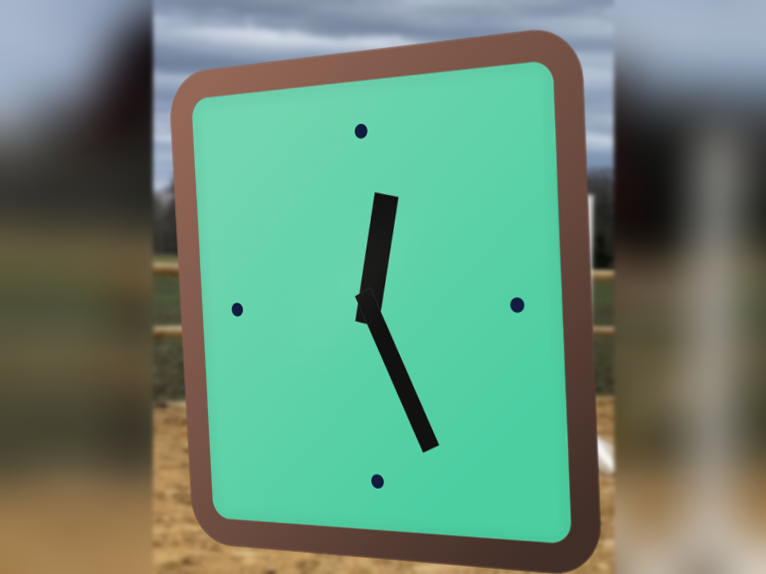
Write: 12h26
